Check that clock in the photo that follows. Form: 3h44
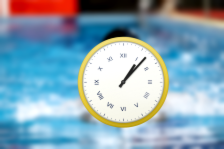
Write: 1h07
